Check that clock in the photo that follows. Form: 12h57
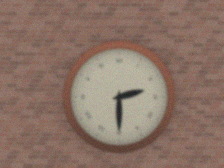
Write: 2h30
